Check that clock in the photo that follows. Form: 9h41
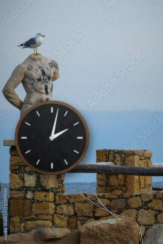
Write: 2h02
